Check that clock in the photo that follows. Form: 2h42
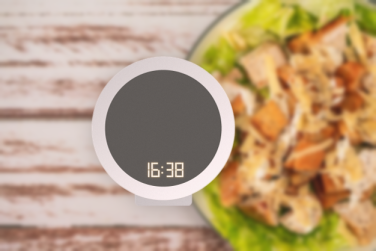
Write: 16h38
